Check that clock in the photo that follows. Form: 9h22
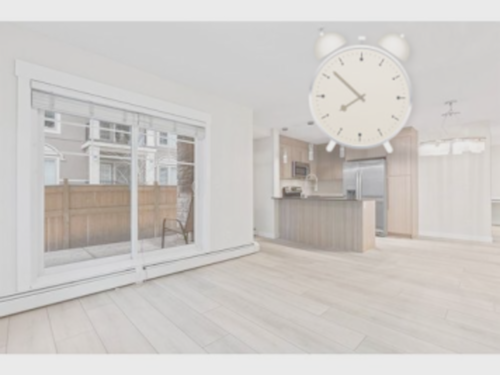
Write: 7h52
